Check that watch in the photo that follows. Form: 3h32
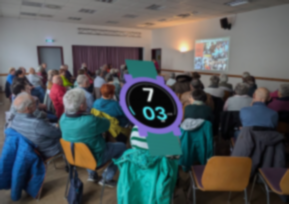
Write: 7h03
